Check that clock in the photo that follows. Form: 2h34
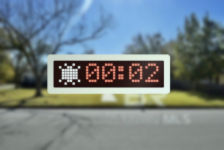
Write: 0h02
